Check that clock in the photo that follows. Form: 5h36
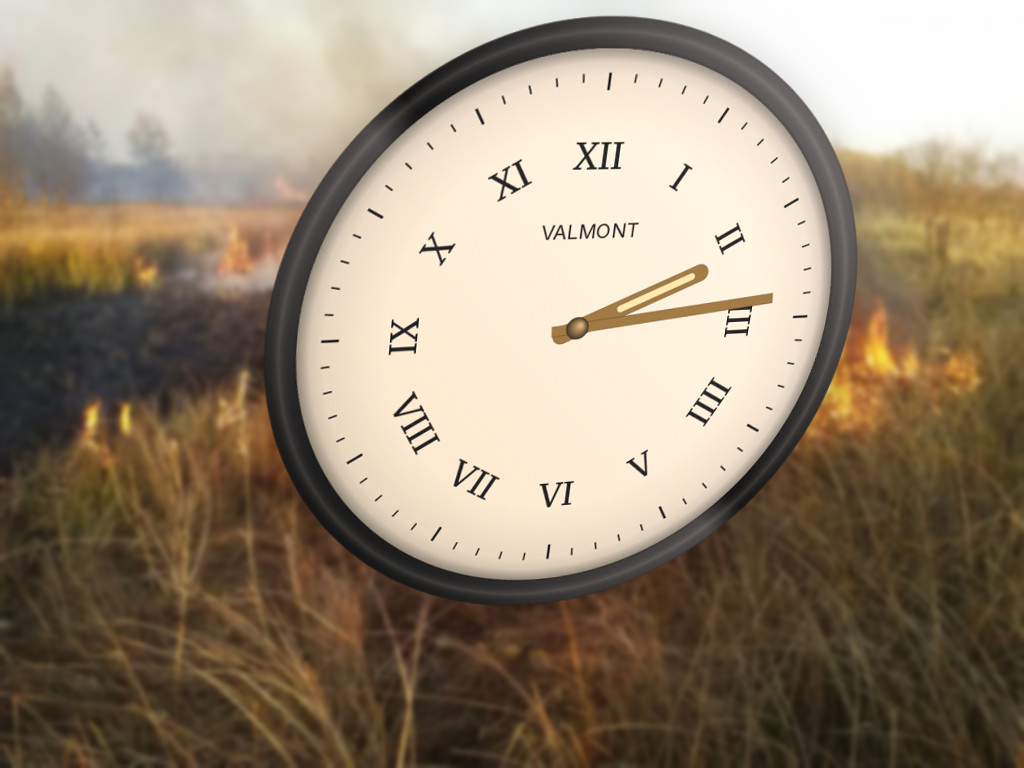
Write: 2h14
